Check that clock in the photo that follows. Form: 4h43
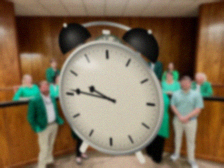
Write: 9h46
